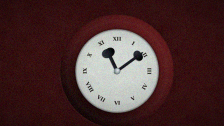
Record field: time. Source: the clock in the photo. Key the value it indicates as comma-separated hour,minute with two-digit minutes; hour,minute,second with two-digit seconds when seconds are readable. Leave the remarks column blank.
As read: 11,09
